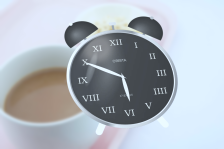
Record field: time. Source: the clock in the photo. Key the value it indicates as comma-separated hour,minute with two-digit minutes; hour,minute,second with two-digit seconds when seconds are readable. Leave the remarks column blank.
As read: 5,50
